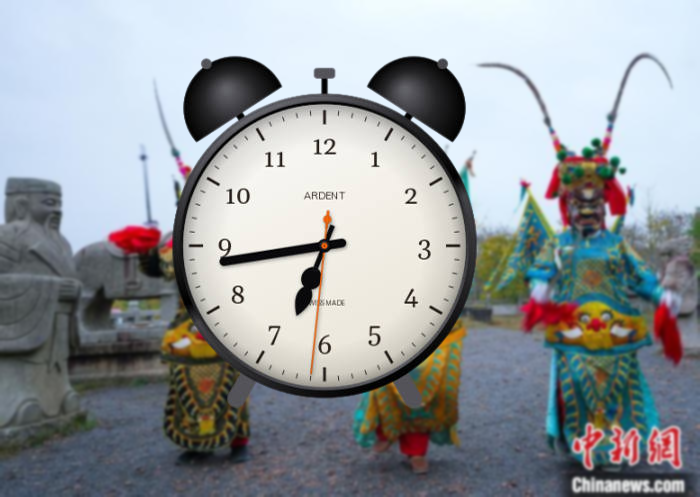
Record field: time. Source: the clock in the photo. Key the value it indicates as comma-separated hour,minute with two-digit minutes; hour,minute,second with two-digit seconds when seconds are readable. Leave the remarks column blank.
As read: 6,43,31
